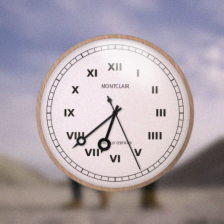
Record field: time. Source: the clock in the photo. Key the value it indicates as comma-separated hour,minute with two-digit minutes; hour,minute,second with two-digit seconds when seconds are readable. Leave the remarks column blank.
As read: 6,38,26
